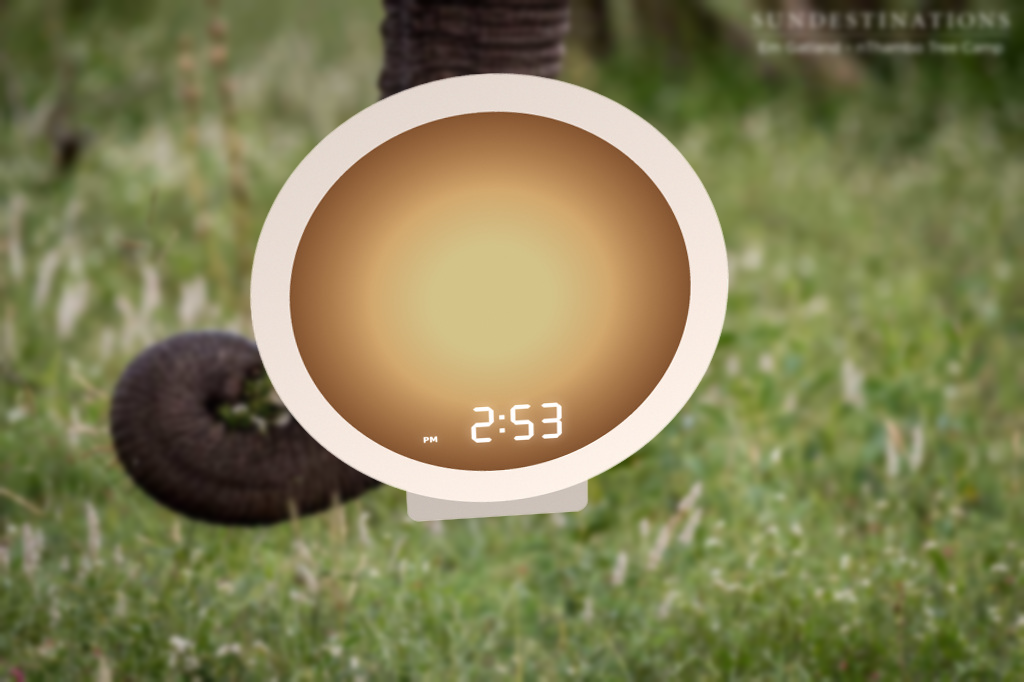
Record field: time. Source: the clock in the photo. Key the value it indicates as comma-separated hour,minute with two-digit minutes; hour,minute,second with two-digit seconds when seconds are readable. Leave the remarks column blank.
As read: 2,53
